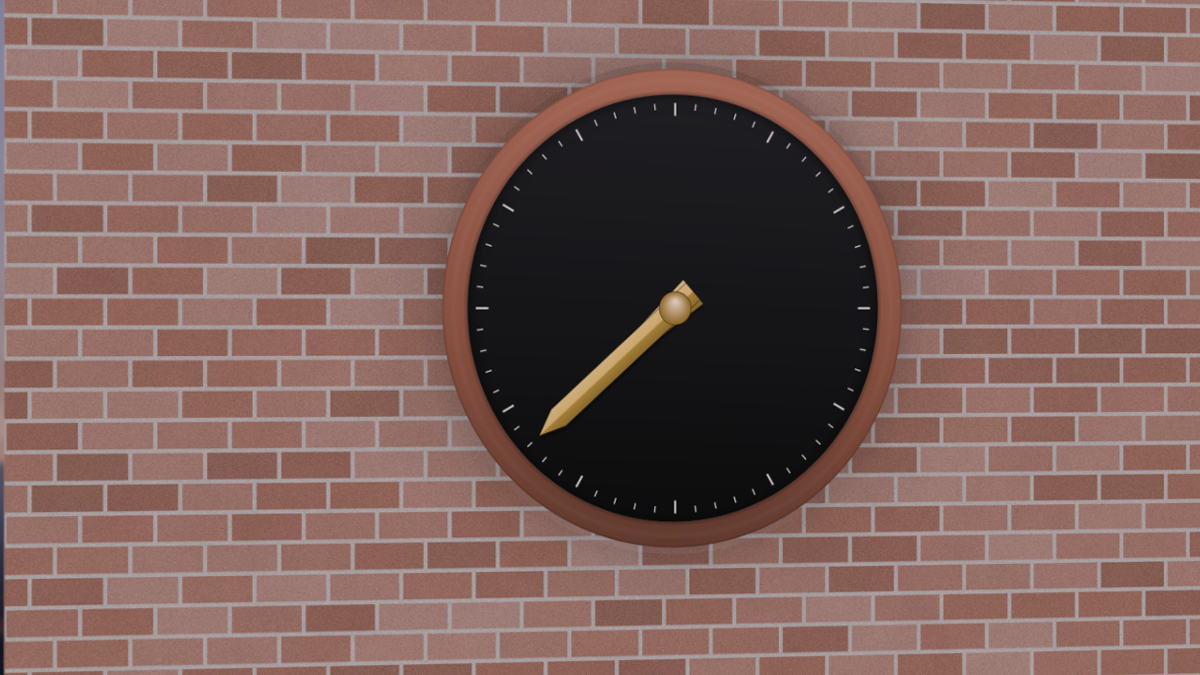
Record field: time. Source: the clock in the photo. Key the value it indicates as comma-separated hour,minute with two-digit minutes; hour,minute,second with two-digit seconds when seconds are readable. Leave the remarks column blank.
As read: 7,38
